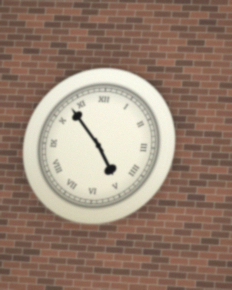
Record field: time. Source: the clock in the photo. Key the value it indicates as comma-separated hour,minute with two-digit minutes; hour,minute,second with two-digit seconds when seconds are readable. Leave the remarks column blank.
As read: 4,53
